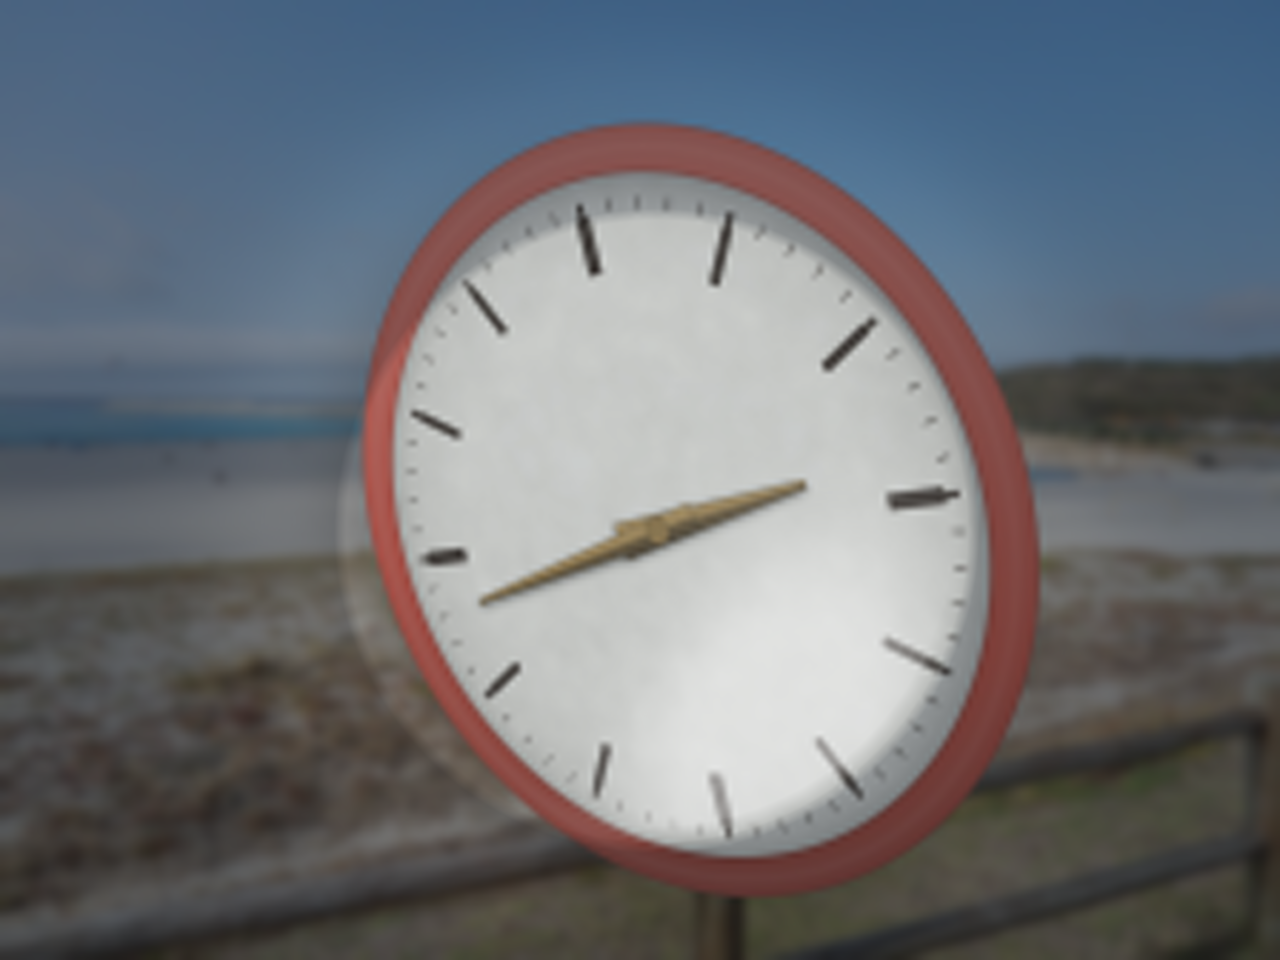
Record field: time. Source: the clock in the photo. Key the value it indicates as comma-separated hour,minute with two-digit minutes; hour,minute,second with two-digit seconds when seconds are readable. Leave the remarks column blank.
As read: 2,43
